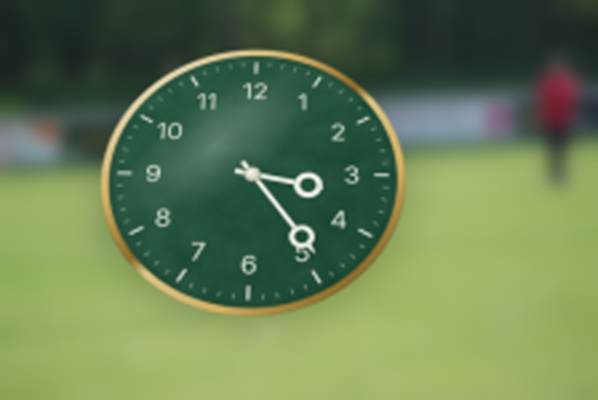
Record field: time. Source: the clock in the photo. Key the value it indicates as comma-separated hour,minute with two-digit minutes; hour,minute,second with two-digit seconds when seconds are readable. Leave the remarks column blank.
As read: 3,24
